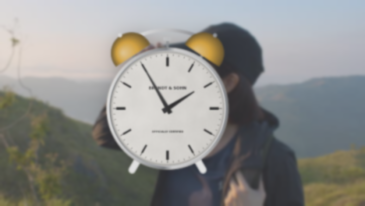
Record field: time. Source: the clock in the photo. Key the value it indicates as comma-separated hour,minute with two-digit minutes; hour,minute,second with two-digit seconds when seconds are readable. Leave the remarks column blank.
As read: 1,55
